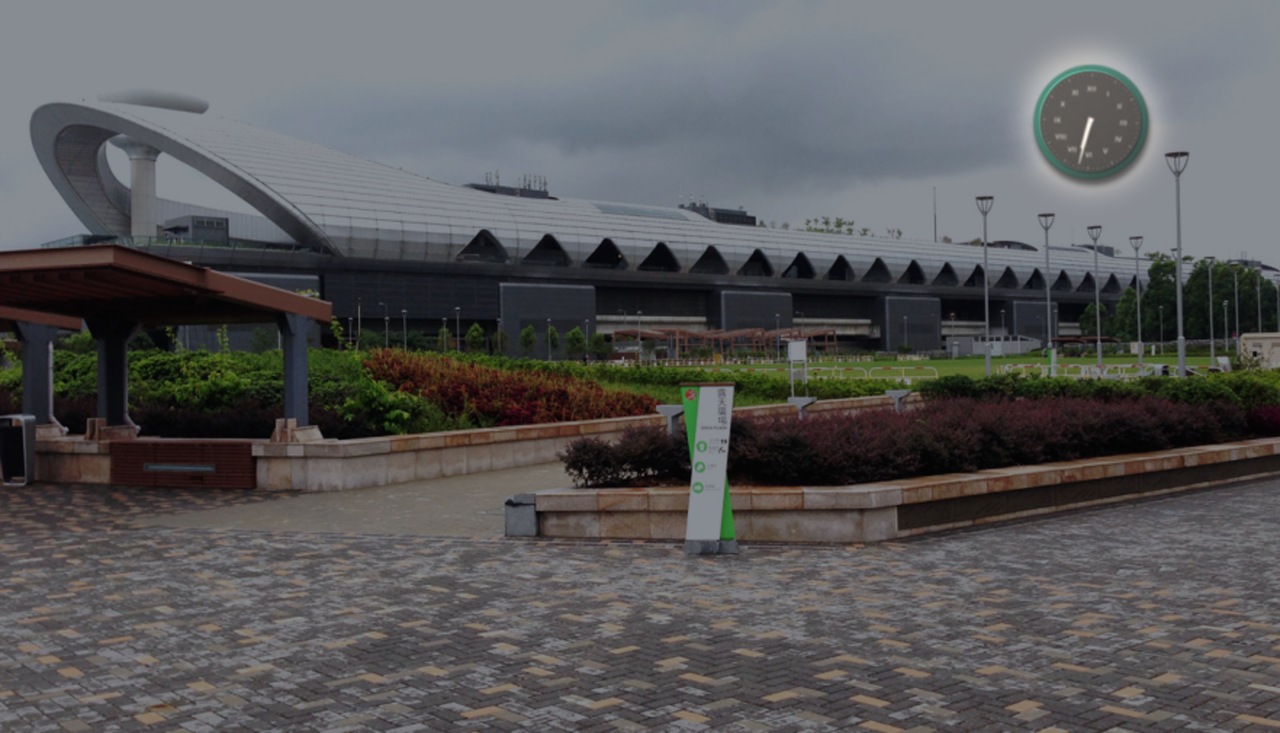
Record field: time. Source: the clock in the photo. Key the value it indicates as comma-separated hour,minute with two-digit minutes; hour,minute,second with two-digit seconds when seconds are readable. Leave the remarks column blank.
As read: 6,32
